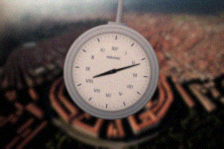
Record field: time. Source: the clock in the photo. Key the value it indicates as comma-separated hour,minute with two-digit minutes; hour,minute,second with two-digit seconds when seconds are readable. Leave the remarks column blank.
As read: 8,11
